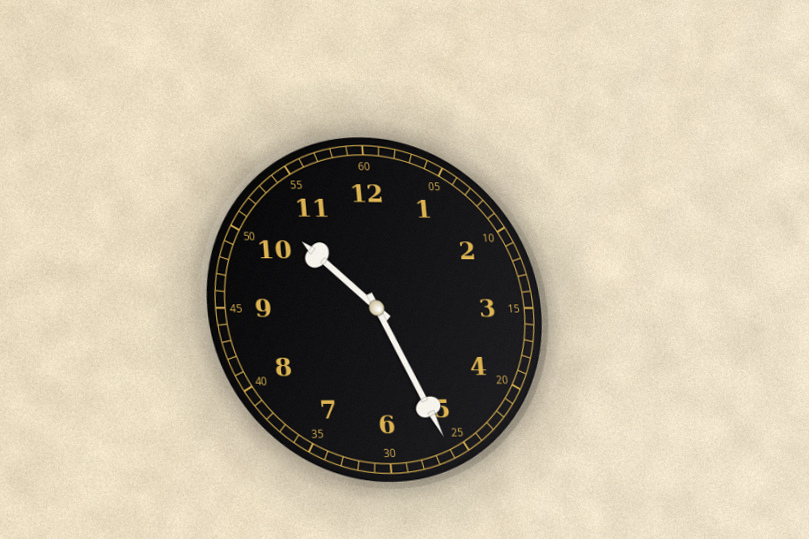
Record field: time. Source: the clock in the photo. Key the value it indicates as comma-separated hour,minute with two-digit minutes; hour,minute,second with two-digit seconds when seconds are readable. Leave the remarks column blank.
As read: 10,26
